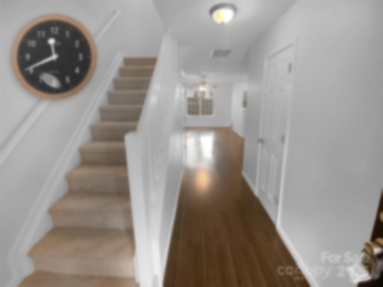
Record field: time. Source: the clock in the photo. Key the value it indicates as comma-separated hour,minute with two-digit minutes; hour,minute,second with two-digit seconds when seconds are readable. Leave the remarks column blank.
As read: 11,41
